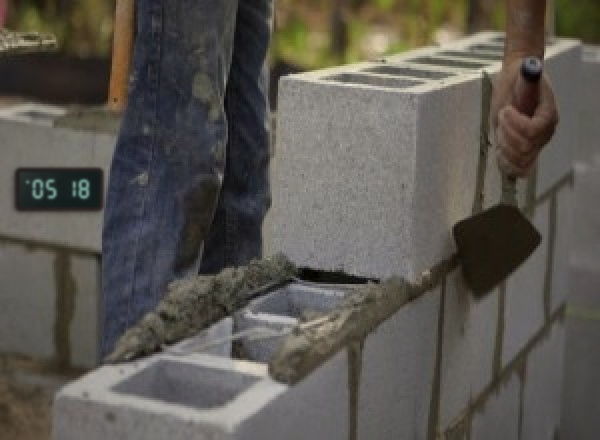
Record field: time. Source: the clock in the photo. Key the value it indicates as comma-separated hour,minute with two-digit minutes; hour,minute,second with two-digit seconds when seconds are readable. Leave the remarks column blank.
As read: 5,18
